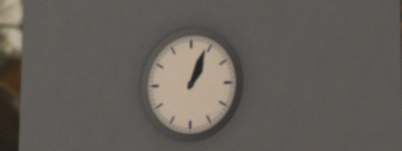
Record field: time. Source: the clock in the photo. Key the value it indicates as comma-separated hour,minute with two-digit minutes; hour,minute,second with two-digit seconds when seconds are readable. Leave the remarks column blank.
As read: 1,04
